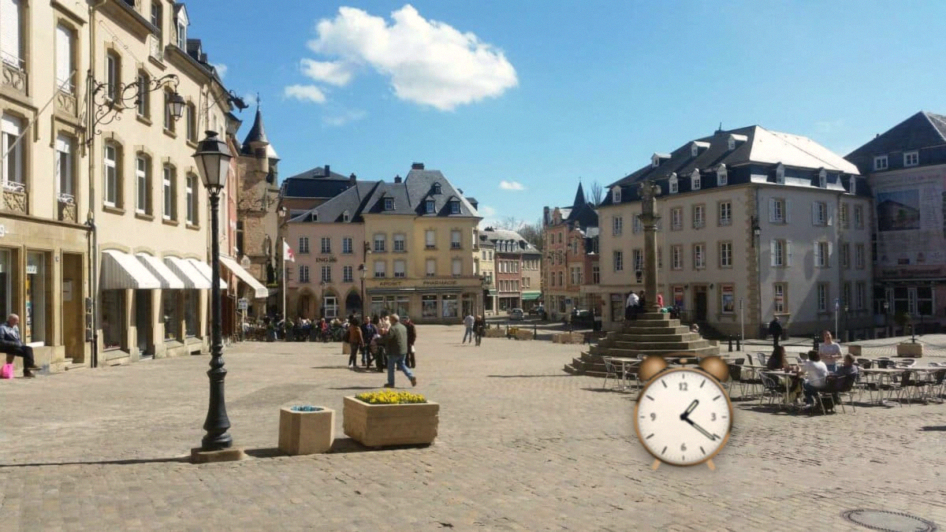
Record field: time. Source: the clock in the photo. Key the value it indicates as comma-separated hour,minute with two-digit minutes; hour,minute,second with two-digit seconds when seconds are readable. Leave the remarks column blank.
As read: 1,21
